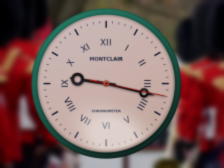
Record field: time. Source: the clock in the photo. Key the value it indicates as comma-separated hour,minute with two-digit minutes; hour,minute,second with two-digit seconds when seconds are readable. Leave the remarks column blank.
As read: 9,17,17
